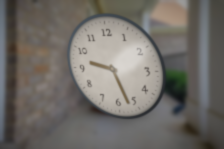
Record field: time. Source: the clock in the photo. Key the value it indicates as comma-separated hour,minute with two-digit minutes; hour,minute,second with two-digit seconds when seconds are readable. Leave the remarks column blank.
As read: 9,27
